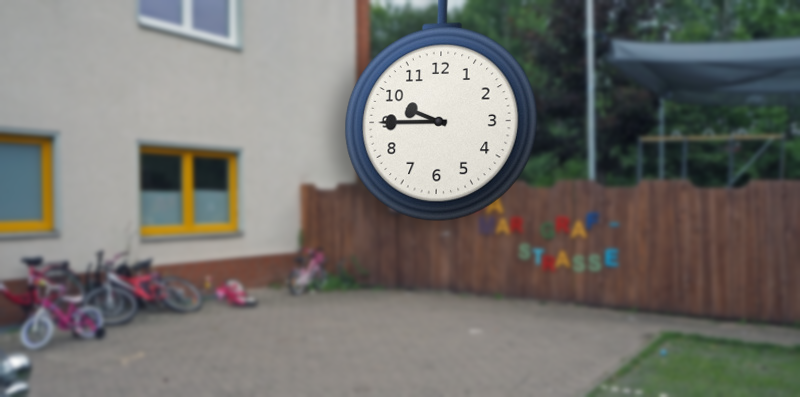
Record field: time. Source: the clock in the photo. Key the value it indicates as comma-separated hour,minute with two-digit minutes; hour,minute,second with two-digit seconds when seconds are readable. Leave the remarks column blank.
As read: 9,45
